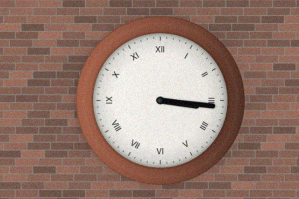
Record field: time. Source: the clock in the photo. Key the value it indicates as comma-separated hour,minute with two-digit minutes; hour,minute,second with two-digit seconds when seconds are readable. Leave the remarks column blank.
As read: 3,16
